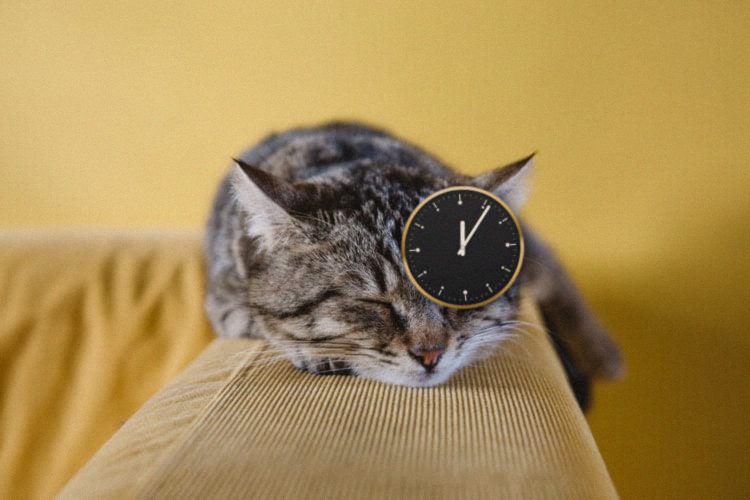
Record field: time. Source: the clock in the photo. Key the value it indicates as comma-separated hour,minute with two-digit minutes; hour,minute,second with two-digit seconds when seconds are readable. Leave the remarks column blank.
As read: 12,06
